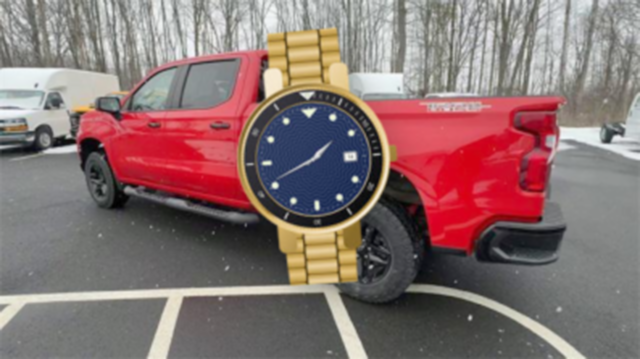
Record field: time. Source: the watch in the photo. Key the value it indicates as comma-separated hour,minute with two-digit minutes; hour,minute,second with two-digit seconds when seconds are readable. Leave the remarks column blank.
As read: 1,41
